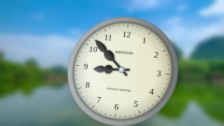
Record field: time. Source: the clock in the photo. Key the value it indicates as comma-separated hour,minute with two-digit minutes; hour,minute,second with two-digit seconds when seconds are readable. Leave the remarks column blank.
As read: 8,52
